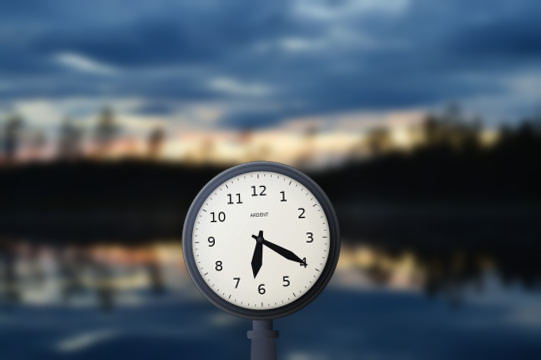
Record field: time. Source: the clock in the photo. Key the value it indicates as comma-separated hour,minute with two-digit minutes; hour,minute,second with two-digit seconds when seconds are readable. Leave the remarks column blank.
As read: 6,20
